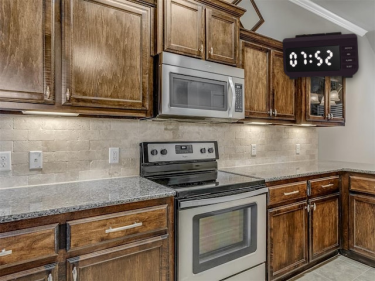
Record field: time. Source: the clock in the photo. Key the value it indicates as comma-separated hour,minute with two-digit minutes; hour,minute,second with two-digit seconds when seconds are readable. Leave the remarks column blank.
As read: 7,52
